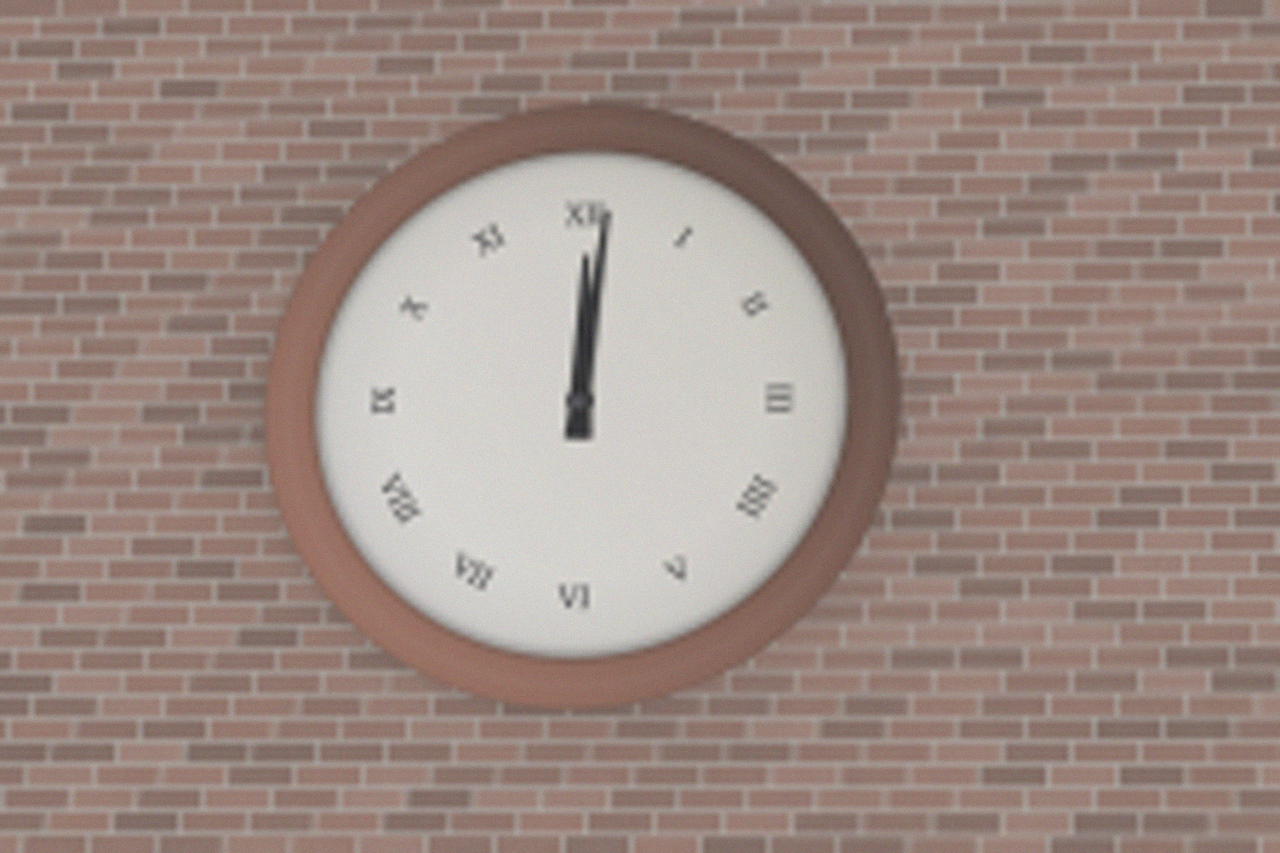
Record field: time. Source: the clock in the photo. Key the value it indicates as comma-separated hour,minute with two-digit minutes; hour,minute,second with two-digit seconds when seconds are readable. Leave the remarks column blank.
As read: 12,01
